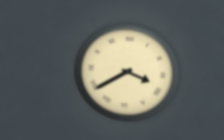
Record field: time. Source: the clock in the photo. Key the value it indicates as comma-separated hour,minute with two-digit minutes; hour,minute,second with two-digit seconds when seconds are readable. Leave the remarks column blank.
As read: 3,39
